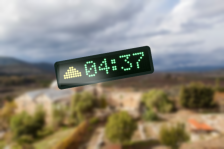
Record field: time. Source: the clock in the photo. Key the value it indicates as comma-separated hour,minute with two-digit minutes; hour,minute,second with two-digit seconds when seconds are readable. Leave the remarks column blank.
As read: 4,37
